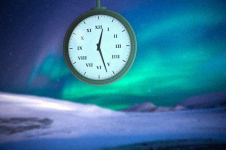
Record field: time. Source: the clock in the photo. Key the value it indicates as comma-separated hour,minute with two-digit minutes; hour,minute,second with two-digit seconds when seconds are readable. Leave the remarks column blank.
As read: 12,27
